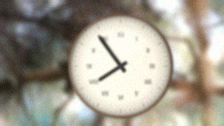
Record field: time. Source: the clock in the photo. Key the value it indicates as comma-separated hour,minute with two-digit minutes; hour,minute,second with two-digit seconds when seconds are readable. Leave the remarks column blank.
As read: 7,54
